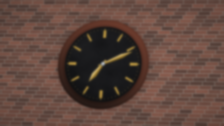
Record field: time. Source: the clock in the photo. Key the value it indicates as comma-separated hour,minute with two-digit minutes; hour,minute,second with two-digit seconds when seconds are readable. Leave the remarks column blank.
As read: 7,11
